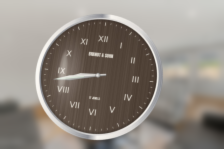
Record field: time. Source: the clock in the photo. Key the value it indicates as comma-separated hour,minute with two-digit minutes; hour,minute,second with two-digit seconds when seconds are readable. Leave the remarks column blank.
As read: 8,43
